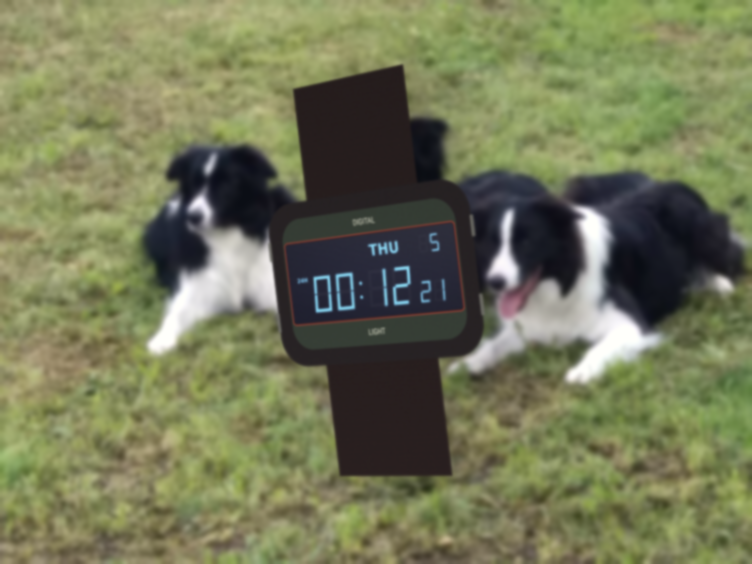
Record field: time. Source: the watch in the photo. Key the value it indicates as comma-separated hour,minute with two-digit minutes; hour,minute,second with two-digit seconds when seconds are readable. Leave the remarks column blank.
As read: 0,12,21
